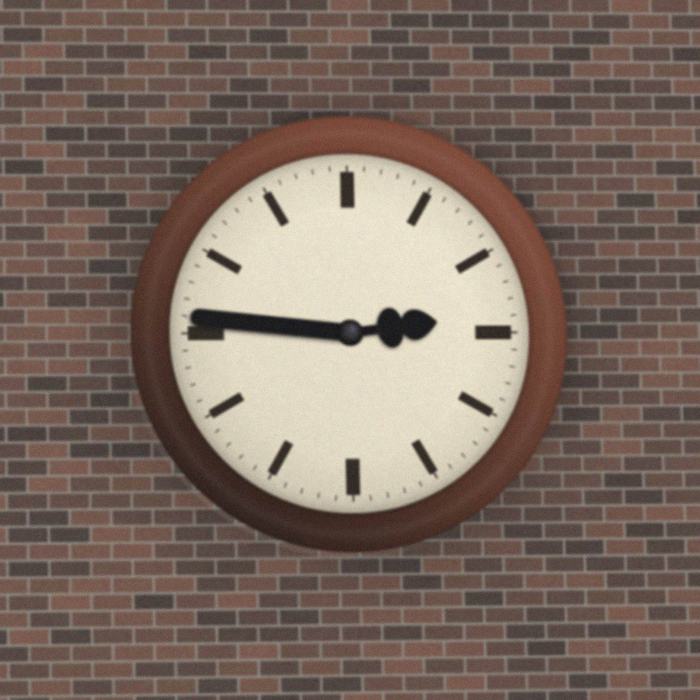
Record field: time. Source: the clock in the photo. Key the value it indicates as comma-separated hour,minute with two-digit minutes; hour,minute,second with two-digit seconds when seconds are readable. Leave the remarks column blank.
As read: 2,46
